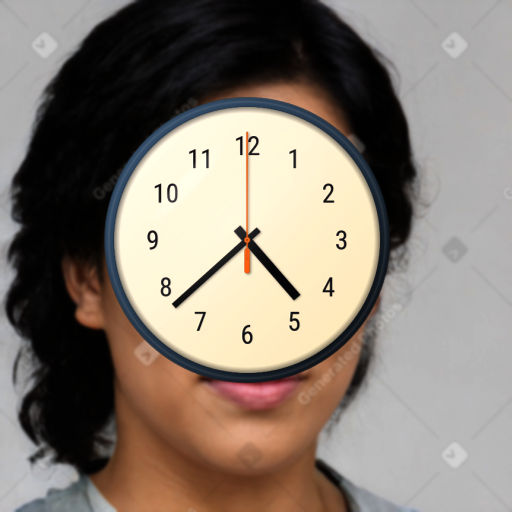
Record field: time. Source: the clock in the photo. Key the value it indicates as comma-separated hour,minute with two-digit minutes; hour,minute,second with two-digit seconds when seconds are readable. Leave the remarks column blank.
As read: 4,38,00
